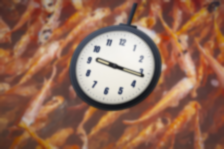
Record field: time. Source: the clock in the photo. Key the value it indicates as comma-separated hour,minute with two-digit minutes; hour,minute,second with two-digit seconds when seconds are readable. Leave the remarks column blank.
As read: 9,16
